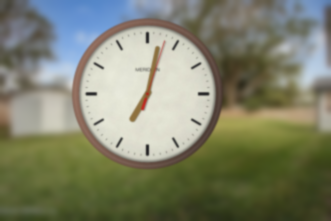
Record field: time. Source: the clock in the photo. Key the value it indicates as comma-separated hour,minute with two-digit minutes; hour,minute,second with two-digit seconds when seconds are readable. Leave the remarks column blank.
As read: 7,02,03
